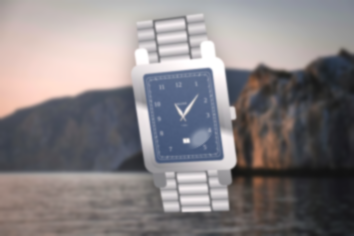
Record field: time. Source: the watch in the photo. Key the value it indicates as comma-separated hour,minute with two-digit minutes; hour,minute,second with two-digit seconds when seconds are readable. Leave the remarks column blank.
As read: 11,07
